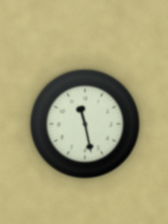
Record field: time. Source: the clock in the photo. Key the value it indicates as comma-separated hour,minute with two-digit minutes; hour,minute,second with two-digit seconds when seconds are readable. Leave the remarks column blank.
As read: 11,28
